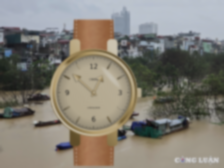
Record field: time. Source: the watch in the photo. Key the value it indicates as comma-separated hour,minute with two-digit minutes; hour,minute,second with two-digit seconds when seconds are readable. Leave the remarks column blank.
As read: 12,52
